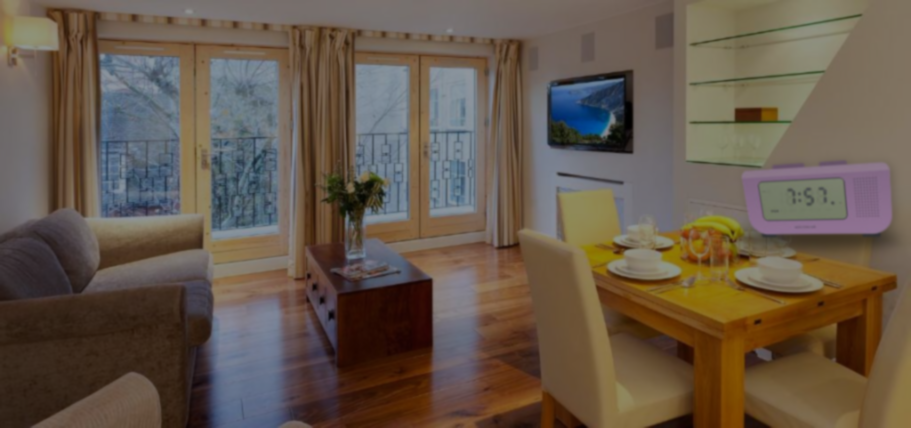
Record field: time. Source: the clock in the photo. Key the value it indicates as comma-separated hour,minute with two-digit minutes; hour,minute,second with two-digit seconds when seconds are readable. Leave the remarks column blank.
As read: 7,57
